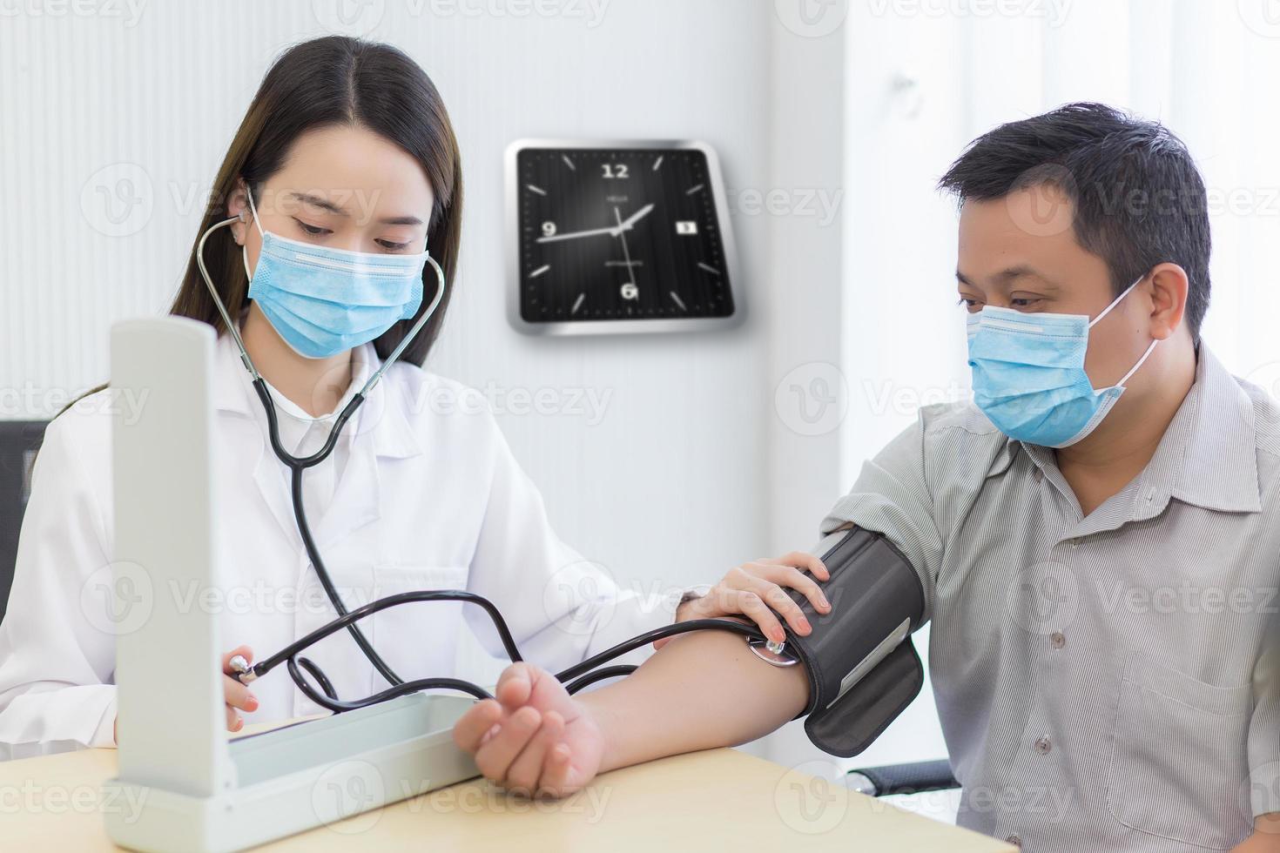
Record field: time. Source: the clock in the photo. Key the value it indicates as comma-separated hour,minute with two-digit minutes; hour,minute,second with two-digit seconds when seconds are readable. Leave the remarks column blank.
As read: 1,43,29
